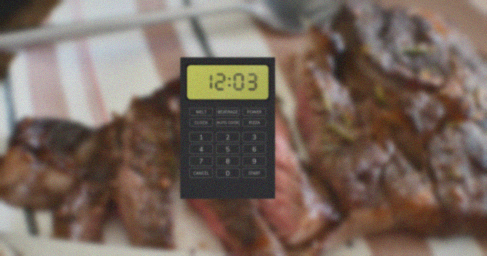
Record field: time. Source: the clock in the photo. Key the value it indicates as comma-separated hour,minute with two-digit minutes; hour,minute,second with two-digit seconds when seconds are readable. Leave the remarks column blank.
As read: 12,03
